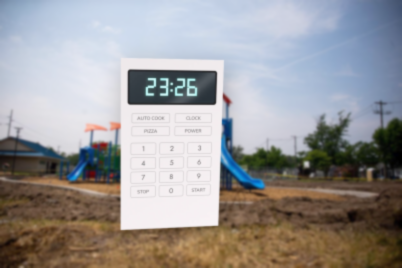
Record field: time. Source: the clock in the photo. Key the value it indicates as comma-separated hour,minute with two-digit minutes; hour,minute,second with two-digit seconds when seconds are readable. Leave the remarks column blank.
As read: 23,26
